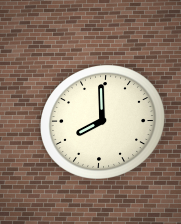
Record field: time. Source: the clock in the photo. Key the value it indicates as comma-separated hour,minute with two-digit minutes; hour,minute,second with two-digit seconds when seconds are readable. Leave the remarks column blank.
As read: 7,59
